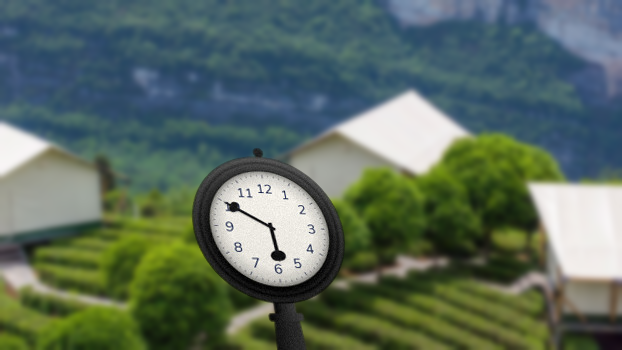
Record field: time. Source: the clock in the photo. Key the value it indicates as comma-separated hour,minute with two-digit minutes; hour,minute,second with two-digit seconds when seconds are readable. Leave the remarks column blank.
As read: 5,50
